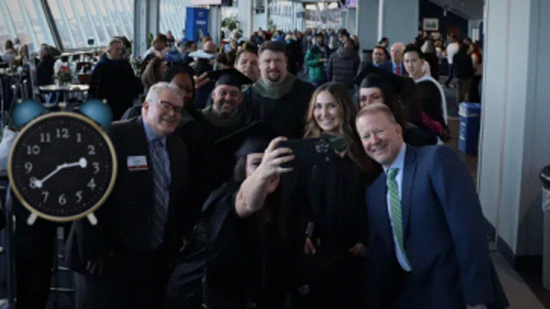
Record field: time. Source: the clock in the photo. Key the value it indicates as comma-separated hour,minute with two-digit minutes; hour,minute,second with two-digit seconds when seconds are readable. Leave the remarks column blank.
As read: 2,39
